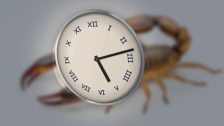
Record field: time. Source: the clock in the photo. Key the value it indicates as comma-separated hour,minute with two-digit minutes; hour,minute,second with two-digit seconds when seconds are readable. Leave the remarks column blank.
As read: 5,13
